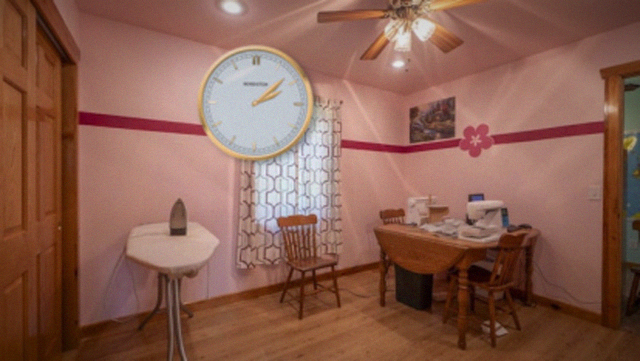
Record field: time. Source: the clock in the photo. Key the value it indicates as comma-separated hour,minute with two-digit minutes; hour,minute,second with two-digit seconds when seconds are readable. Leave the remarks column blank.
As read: 2,08
